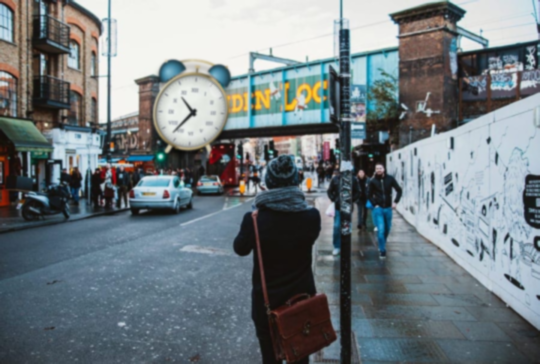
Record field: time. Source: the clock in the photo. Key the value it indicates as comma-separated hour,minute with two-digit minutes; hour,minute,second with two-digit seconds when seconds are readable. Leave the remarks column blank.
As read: 10,37
